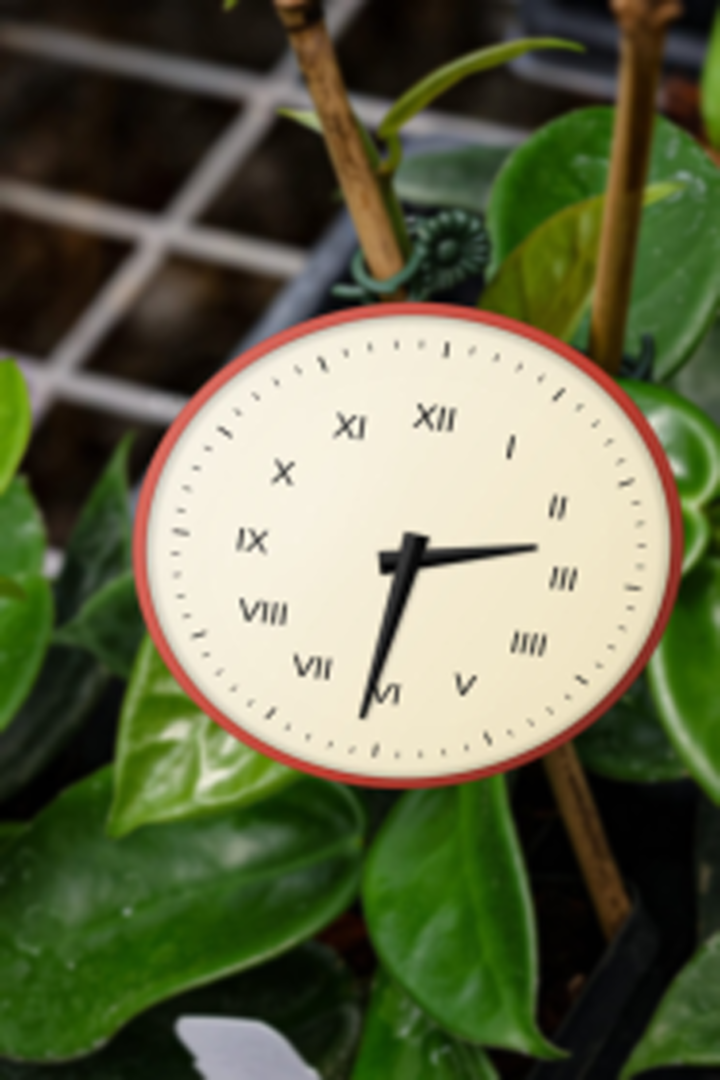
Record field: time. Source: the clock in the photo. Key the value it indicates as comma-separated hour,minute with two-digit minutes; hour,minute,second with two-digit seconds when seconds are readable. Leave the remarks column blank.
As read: 2,31
